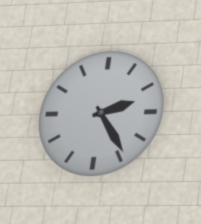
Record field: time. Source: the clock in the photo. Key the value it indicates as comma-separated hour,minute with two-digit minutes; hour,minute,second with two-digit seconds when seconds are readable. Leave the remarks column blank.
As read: 2,24
